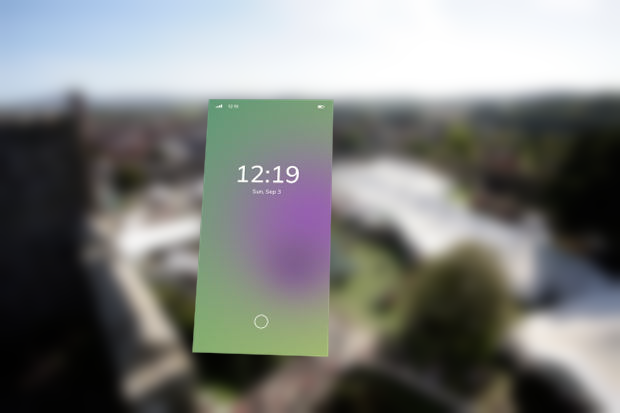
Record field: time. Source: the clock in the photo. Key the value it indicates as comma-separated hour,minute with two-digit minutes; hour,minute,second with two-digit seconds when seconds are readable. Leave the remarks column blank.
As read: 12,19
